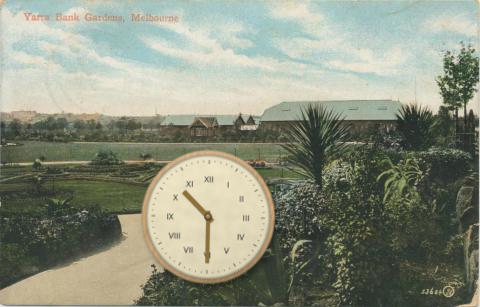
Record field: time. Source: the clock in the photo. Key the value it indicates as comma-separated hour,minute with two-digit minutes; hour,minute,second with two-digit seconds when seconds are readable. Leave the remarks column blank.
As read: 10,30
